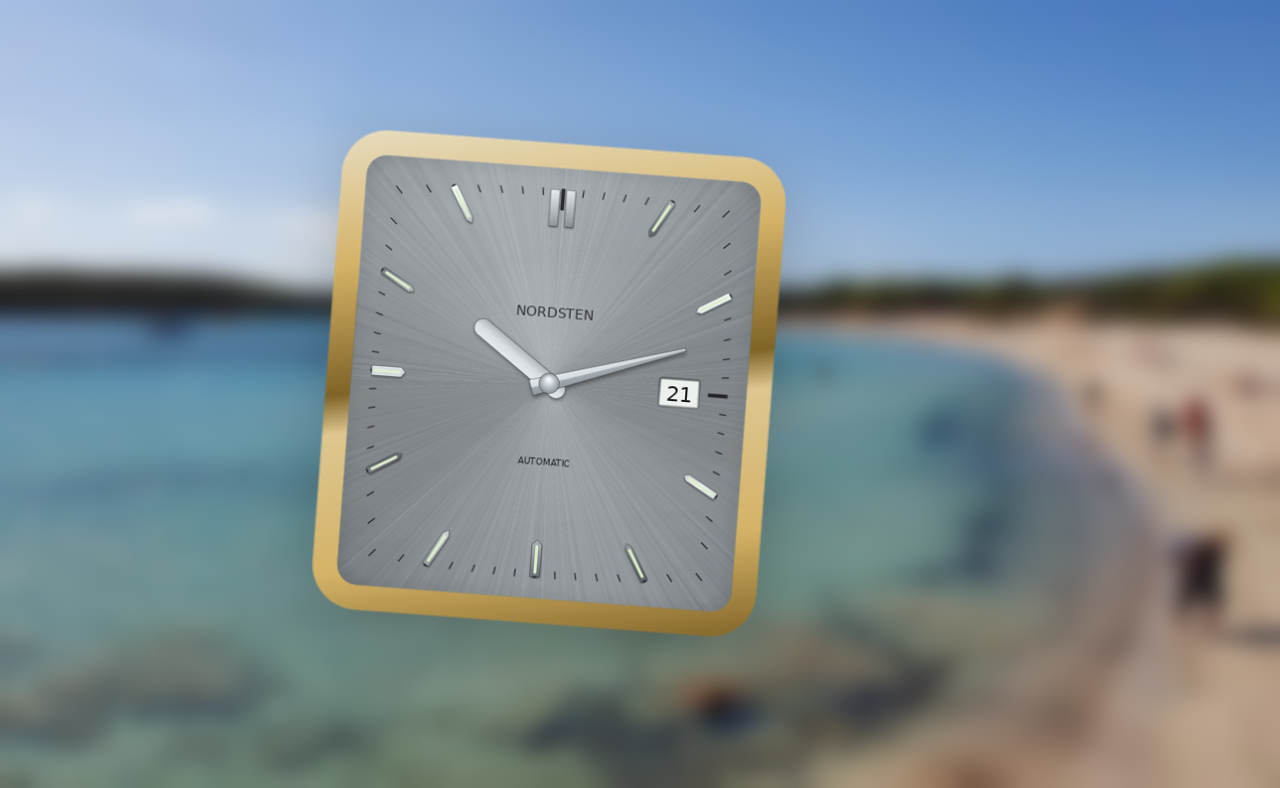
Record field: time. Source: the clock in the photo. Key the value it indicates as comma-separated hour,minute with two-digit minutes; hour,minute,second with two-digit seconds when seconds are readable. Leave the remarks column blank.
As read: 10,12
